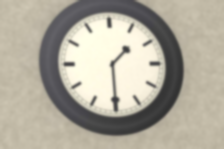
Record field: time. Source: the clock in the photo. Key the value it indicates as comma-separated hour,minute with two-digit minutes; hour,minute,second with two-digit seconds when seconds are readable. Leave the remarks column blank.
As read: 1,30
